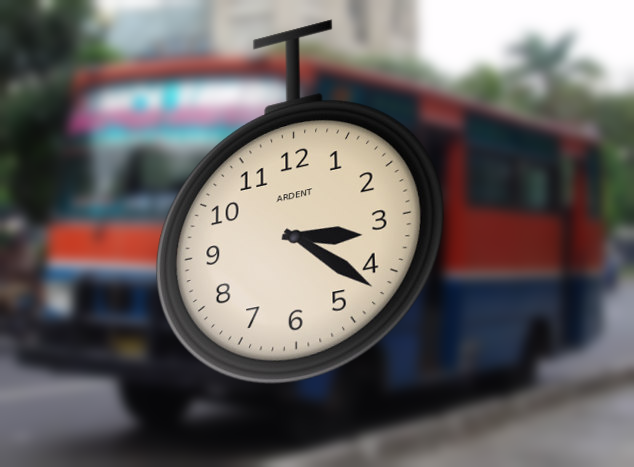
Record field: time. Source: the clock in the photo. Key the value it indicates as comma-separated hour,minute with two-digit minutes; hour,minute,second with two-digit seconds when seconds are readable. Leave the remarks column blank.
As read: 3,22
